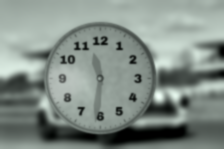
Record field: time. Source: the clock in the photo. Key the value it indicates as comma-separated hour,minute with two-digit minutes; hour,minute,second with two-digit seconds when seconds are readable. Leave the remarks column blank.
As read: 11,31
